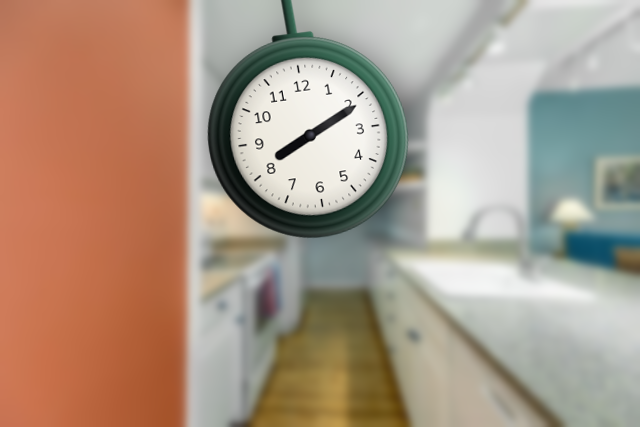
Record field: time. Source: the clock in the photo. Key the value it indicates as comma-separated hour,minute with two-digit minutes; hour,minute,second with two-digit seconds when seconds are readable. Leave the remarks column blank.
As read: 8,11
